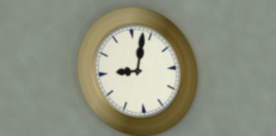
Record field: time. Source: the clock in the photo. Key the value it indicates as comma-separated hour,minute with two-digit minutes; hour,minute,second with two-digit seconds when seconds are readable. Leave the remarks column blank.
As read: 9,03
